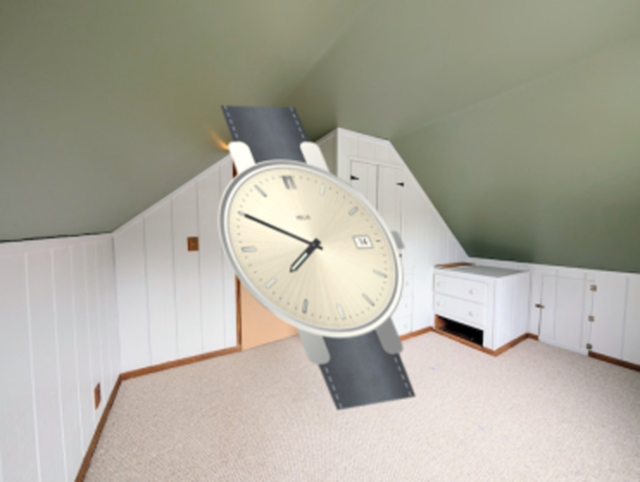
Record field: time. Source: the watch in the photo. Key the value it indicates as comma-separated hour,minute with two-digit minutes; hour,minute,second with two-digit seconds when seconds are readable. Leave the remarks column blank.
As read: 7,50
